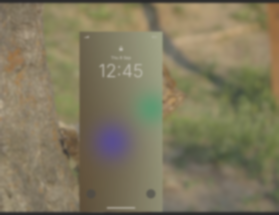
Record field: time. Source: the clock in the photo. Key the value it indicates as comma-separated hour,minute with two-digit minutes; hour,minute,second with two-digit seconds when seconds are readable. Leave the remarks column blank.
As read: 12,45
